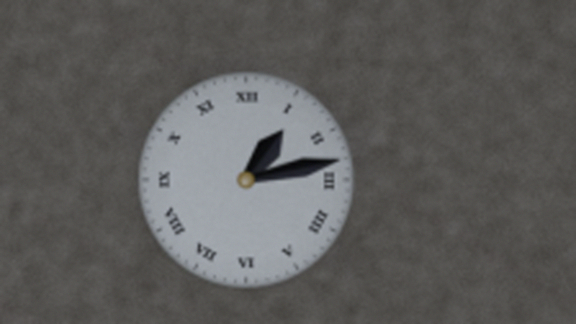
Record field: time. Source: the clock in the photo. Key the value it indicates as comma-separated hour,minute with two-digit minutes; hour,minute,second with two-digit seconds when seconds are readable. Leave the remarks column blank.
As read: 1,13
